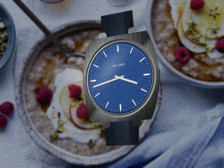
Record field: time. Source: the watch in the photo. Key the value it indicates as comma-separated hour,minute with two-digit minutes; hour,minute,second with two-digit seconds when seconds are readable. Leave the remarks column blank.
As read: 3,43
